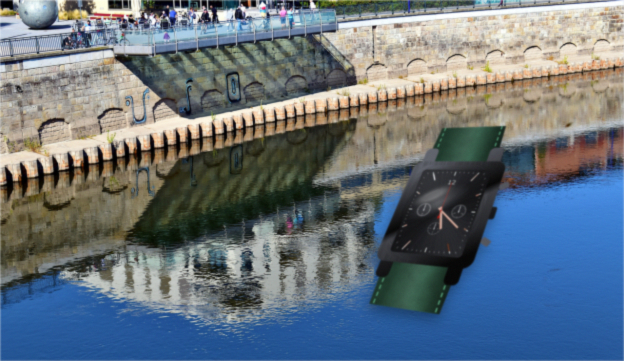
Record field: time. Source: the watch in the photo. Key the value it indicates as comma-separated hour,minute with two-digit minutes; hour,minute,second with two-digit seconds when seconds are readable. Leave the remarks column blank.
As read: 5,21
